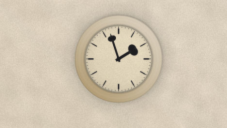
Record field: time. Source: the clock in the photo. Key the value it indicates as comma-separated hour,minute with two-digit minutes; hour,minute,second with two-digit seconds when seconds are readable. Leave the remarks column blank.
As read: 1,57
